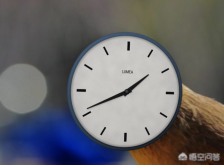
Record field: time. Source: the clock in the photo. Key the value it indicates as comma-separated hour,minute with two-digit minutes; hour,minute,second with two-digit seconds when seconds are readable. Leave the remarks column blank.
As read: 1,41
